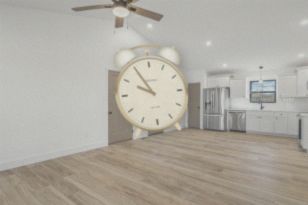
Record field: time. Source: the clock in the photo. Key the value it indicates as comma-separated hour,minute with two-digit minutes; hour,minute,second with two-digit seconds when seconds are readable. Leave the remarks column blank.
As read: 9,55
